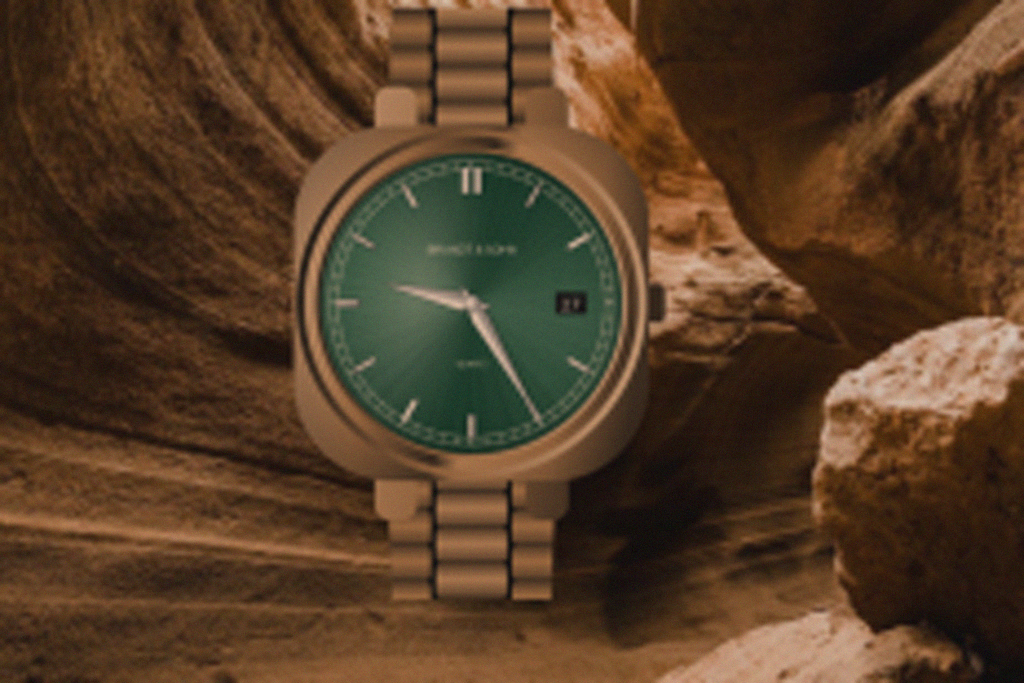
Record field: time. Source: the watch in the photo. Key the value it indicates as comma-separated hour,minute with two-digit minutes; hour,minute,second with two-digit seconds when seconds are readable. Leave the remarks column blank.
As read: 9,25
